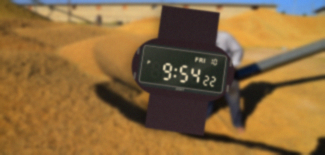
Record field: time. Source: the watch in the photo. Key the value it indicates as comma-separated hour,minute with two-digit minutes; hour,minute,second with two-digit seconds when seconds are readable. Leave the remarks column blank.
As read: 9,54,22
